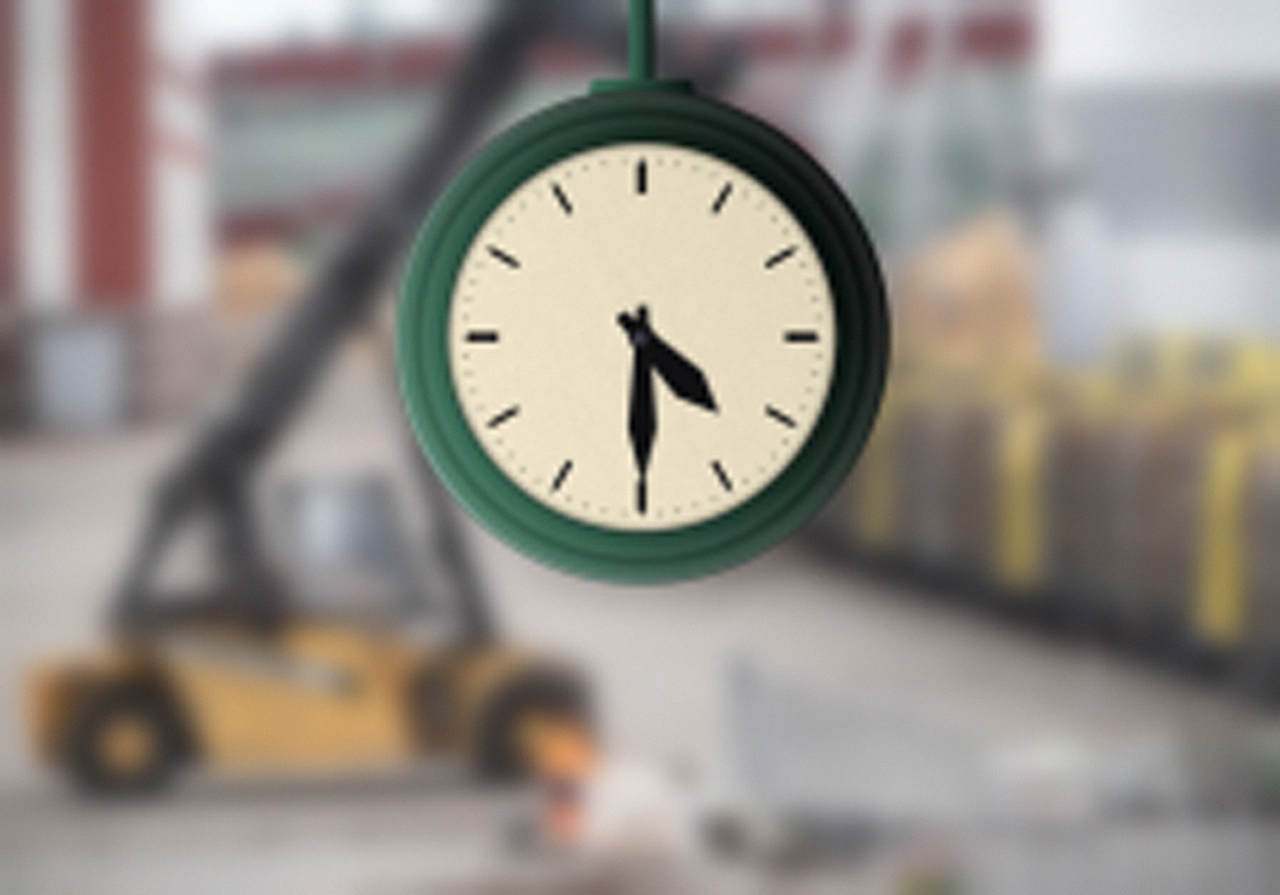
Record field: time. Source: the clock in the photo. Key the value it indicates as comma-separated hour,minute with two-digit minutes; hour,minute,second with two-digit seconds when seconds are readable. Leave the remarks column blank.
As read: 4,30
